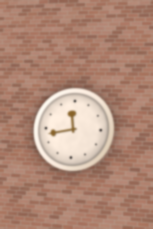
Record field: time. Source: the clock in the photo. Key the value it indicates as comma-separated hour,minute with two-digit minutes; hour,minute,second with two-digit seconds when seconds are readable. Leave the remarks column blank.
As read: 11,43
